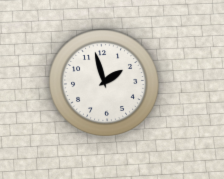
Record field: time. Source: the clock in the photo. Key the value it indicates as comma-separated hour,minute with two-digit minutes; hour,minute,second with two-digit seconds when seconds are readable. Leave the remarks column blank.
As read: 1,58
